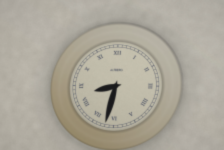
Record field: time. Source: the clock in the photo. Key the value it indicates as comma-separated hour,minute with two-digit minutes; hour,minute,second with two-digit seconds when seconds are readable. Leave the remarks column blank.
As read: 8,32
